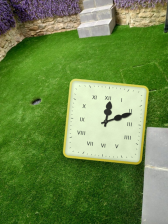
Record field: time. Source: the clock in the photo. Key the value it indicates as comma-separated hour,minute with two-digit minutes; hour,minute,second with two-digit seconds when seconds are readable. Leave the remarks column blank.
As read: 12,11
